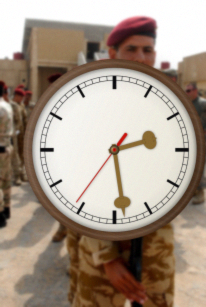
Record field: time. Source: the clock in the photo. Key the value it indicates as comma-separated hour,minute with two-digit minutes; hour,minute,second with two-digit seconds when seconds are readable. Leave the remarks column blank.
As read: 2,28,36
